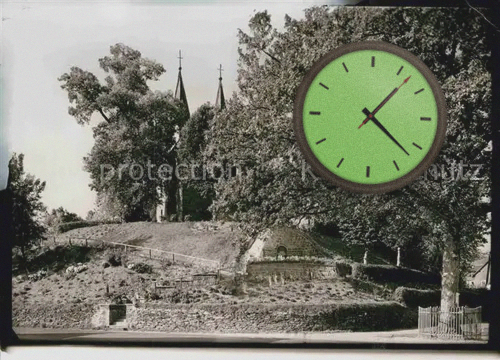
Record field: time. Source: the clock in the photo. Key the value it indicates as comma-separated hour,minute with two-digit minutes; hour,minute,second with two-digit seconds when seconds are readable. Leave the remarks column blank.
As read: 1,22,07
